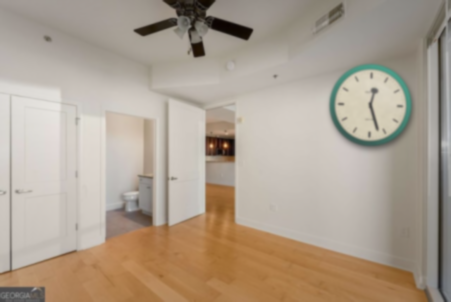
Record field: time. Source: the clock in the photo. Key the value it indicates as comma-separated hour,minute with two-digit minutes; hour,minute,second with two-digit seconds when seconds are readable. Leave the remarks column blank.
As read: 12,27
